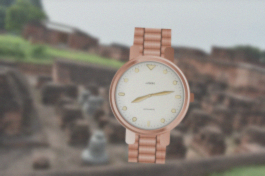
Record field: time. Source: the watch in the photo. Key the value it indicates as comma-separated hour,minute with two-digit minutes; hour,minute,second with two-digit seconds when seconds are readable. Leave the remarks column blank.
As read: 8,13
